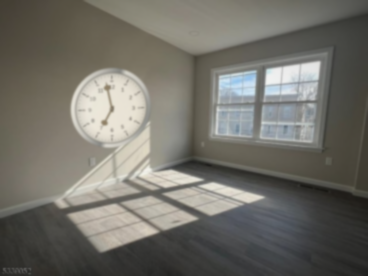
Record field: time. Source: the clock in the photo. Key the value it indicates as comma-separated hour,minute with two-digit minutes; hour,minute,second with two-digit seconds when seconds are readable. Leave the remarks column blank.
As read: 6,58
